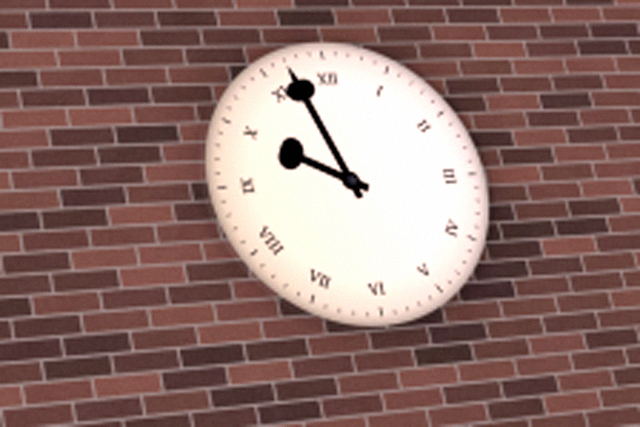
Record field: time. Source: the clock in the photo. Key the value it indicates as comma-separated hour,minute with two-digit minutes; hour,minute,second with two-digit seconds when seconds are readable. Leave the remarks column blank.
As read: 9,57
